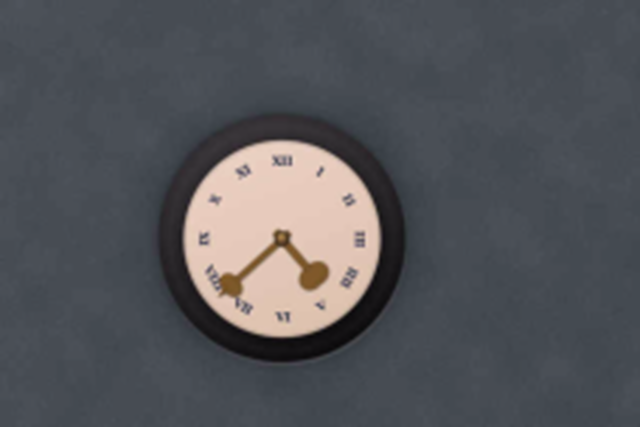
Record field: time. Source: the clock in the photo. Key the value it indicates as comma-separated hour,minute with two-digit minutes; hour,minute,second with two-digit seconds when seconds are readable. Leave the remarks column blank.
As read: 4,38
